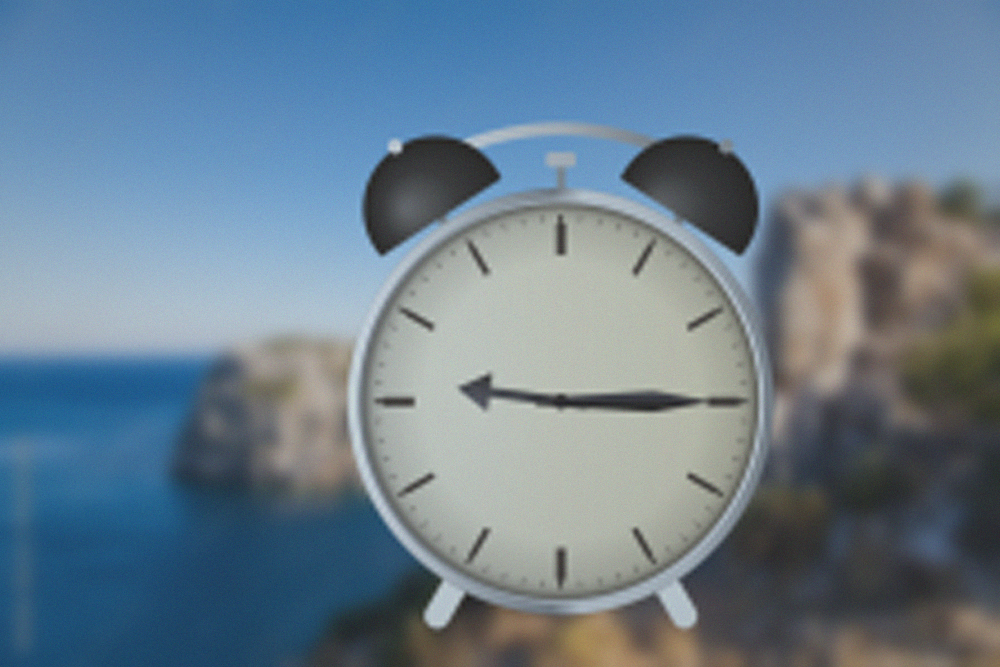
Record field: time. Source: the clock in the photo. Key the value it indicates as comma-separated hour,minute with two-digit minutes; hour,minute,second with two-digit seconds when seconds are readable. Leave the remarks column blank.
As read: 9,15
